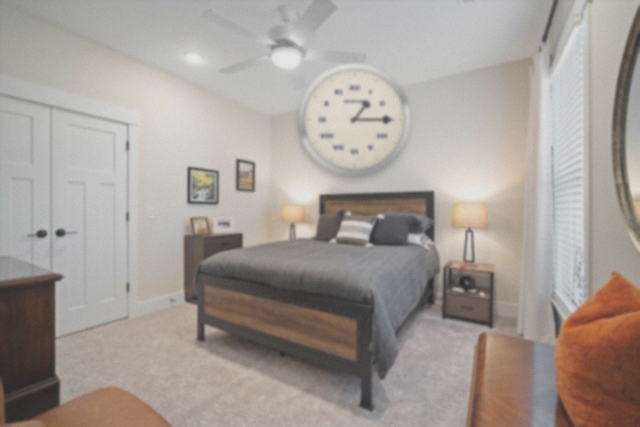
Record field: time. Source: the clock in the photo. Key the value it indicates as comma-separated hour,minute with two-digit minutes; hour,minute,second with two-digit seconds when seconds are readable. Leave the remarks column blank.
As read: 1,15
